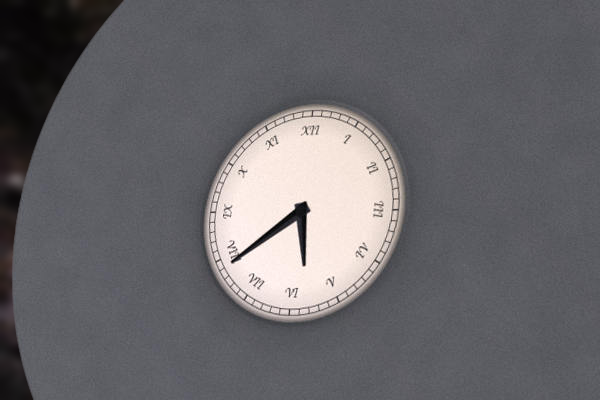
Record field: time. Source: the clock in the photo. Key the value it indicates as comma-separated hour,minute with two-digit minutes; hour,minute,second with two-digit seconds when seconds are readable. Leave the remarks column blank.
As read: 5,39
